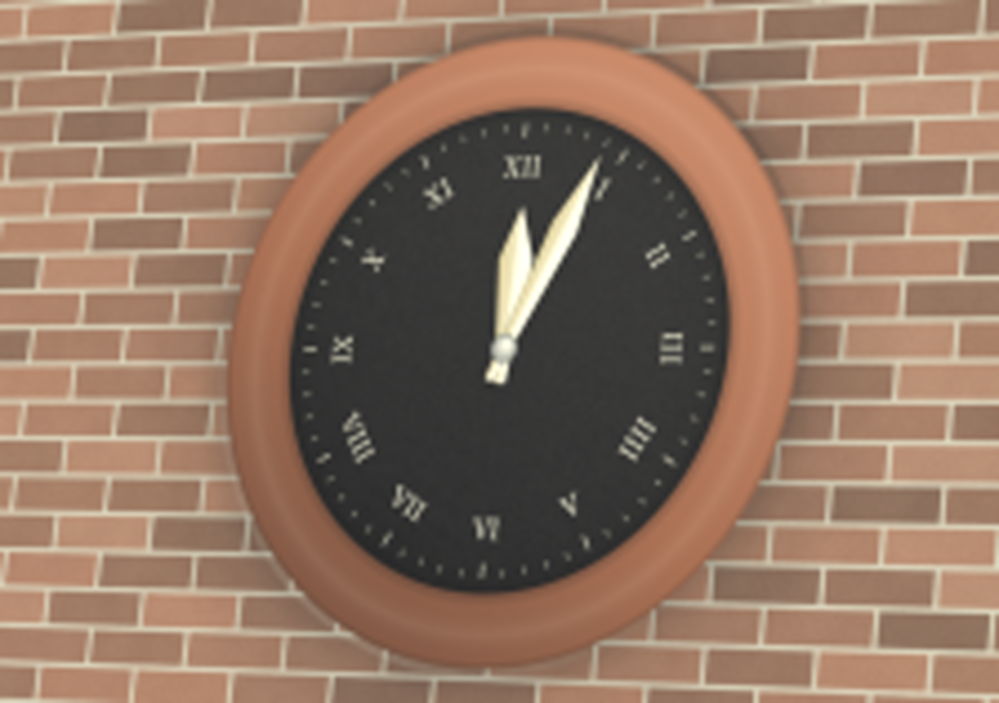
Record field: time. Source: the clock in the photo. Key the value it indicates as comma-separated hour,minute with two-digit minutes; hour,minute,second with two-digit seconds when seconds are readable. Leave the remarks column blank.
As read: 12,04
